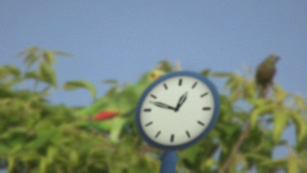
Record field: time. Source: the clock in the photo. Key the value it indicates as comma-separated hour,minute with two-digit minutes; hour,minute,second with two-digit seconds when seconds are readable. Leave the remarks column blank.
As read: 12,48
